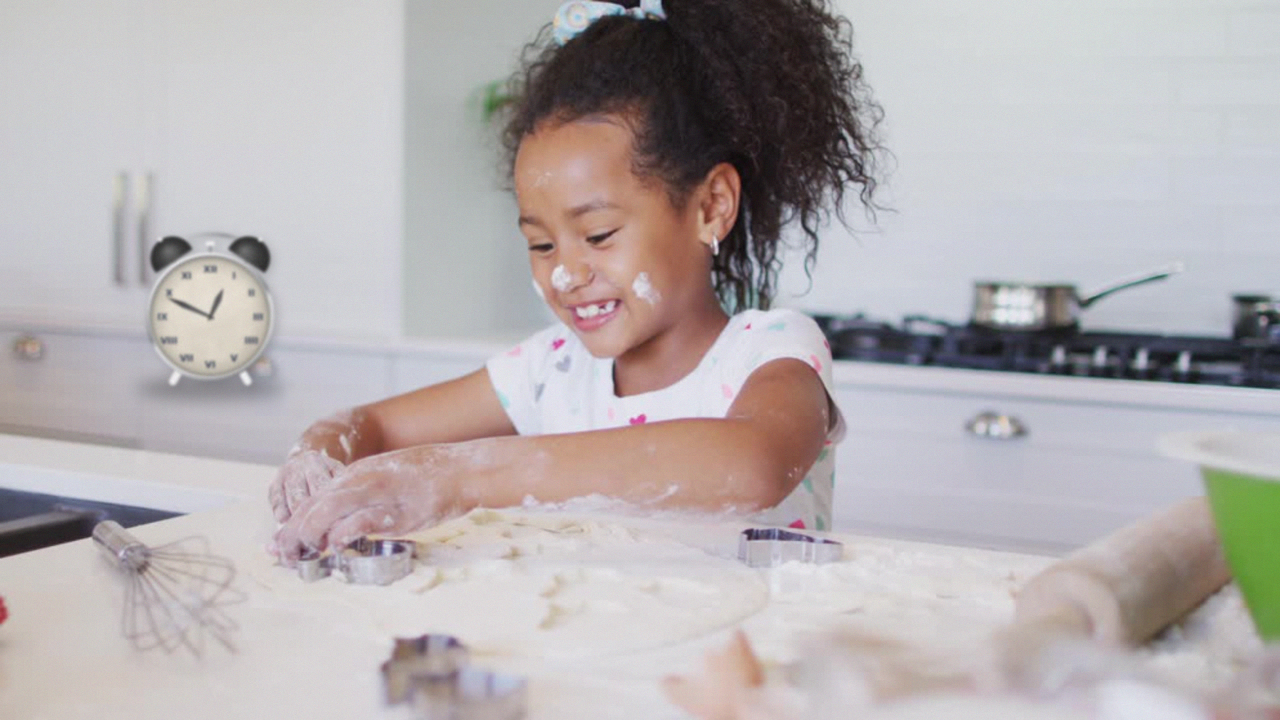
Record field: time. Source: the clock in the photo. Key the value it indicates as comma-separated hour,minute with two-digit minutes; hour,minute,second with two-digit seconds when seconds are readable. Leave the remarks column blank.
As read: 12,49
